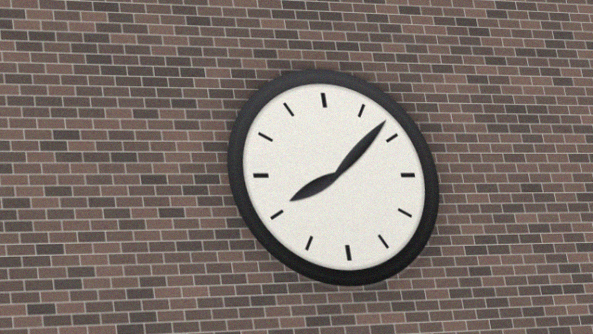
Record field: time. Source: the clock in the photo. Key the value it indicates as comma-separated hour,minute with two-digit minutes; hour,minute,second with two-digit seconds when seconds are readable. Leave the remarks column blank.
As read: 8,08
